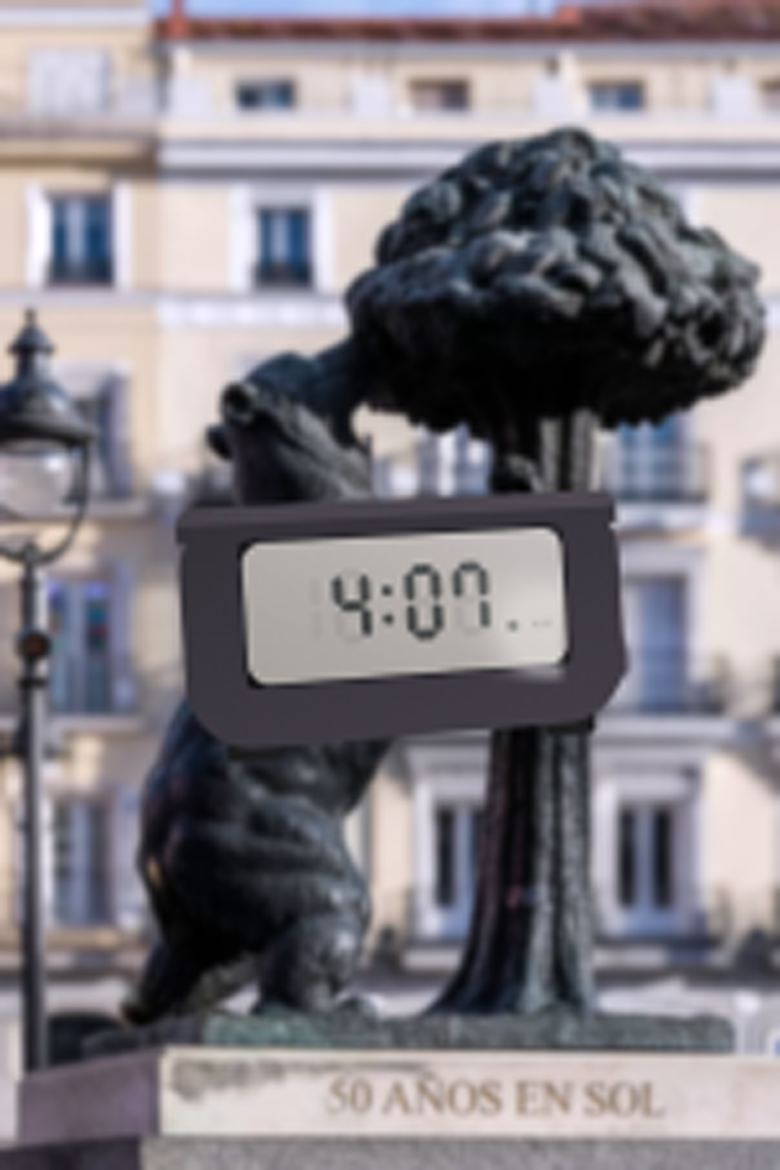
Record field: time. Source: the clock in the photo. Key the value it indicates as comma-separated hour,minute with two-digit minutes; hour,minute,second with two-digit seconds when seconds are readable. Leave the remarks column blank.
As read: 4,07
